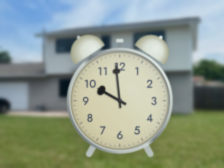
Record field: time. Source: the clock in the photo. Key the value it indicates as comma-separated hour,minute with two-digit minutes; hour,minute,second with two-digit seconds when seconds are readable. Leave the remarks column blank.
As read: 9,59
